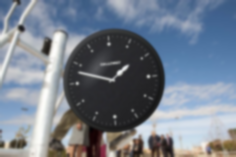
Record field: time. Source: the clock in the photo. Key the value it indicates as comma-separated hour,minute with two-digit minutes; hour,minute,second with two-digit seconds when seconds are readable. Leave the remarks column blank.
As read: 1,48
